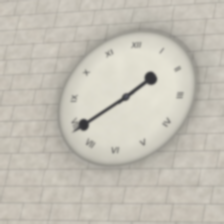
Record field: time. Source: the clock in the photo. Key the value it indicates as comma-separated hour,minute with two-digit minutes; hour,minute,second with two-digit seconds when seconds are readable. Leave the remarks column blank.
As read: 1,39
